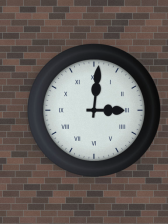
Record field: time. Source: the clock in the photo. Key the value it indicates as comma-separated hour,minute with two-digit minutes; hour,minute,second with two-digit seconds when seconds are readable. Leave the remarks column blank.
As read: 3,01
